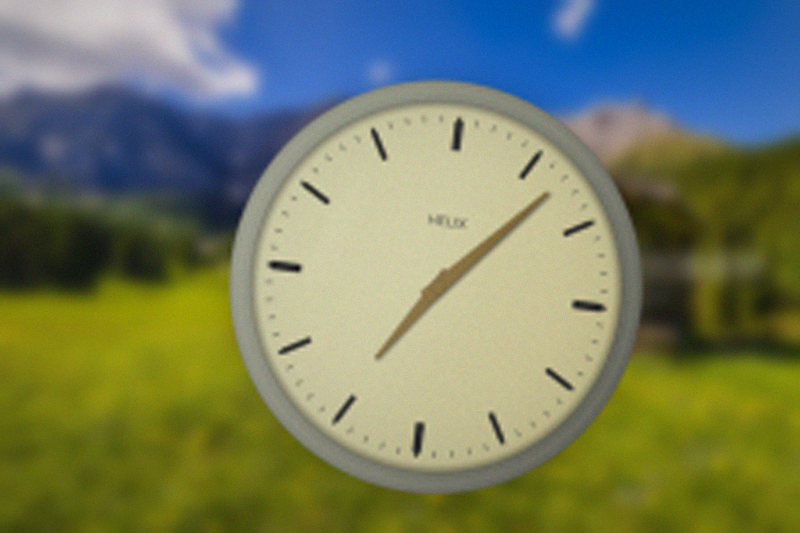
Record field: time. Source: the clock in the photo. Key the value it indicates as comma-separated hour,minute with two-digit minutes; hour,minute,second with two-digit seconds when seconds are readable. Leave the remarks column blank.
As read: 7,07
